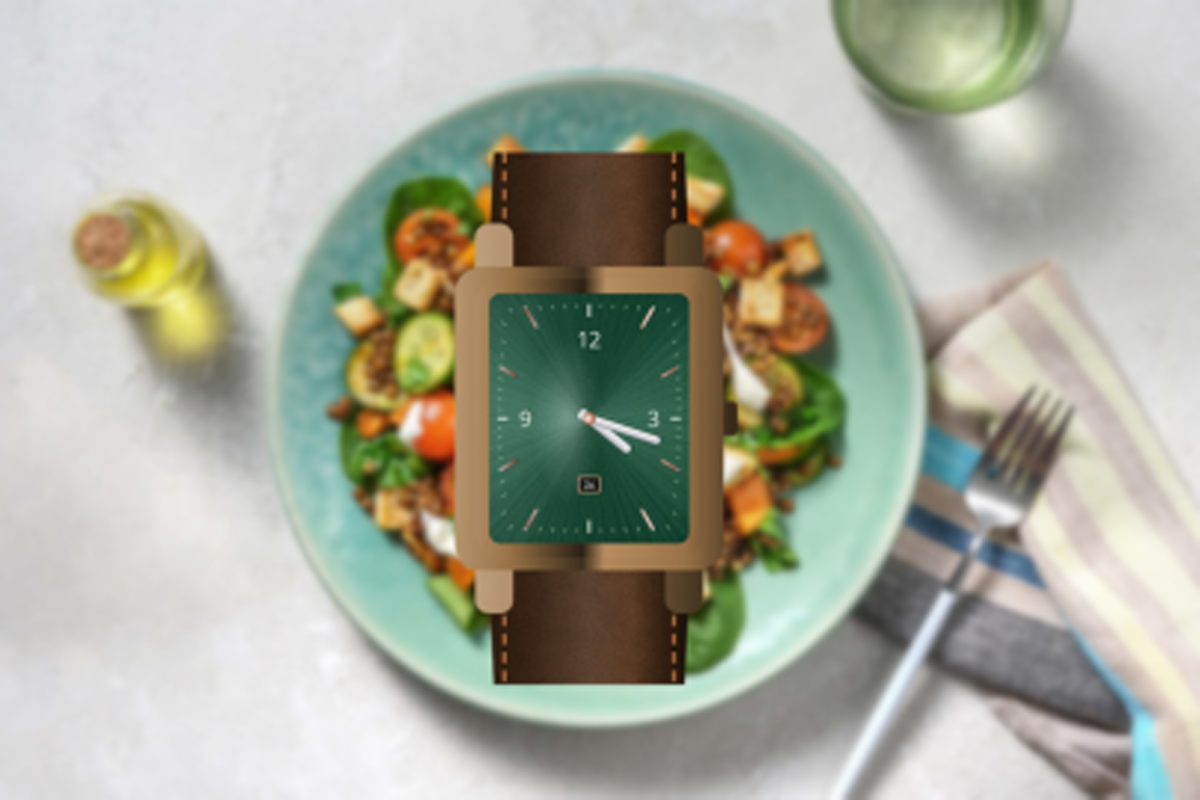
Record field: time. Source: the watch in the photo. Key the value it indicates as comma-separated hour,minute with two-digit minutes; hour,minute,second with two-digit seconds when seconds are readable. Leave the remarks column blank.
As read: 4,18
